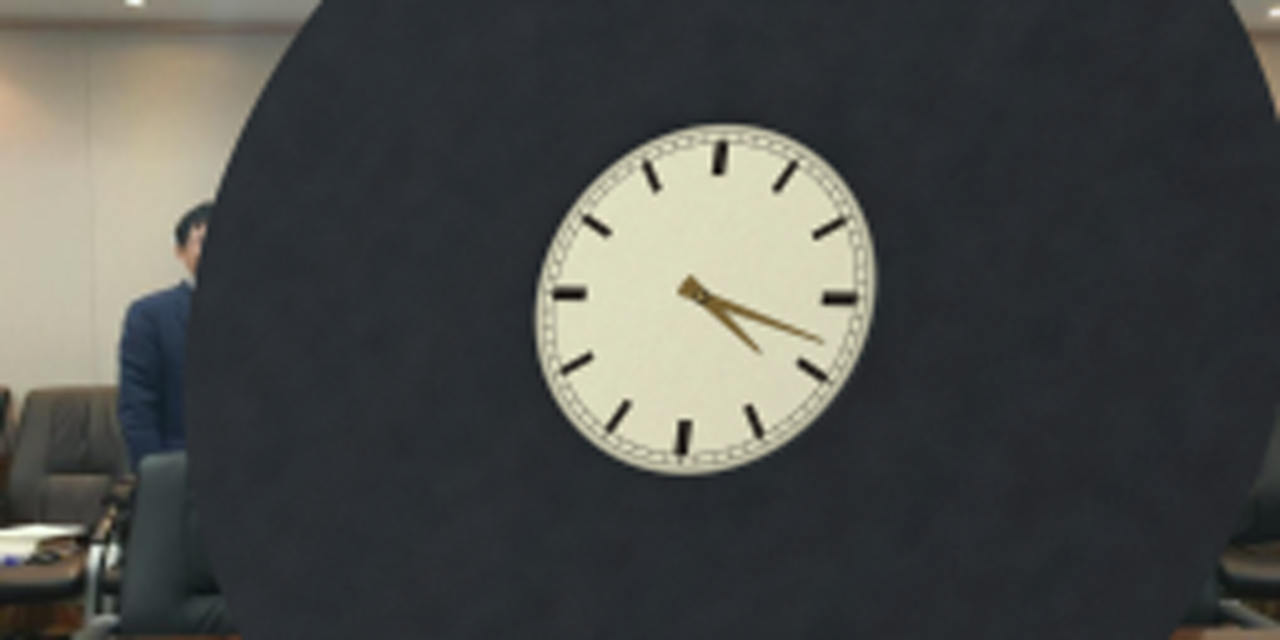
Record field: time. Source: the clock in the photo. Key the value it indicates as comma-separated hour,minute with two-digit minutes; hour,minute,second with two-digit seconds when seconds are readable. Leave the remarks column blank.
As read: 4,18
